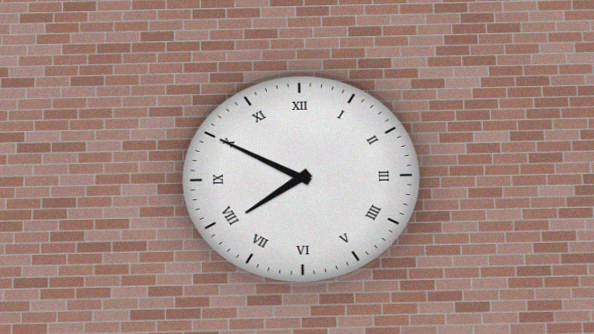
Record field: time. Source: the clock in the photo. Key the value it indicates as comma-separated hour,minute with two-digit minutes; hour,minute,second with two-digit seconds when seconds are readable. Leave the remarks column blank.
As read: 7,50
